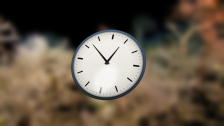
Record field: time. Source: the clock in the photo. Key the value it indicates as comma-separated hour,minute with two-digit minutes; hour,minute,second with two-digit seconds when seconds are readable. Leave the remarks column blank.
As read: 12,52
